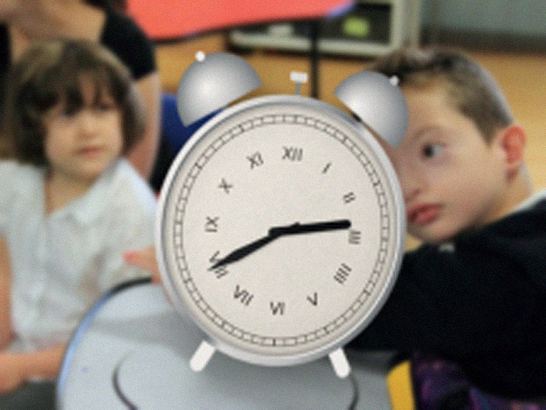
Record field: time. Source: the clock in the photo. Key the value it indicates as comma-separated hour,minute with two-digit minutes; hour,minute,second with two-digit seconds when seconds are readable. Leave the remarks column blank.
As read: 2,40
